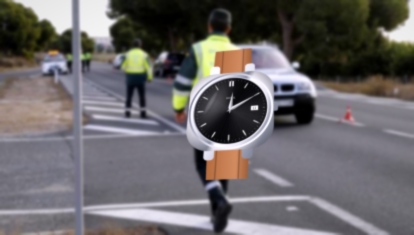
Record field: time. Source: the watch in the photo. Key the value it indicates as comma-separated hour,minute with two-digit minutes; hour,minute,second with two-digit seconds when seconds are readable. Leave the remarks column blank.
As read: 12,10
